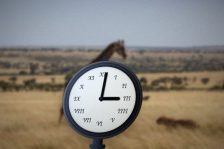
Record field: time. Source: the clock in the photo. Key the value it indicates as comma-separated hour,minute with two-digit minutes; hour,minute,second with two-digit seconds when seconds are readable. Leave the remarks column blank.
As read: 3,01
